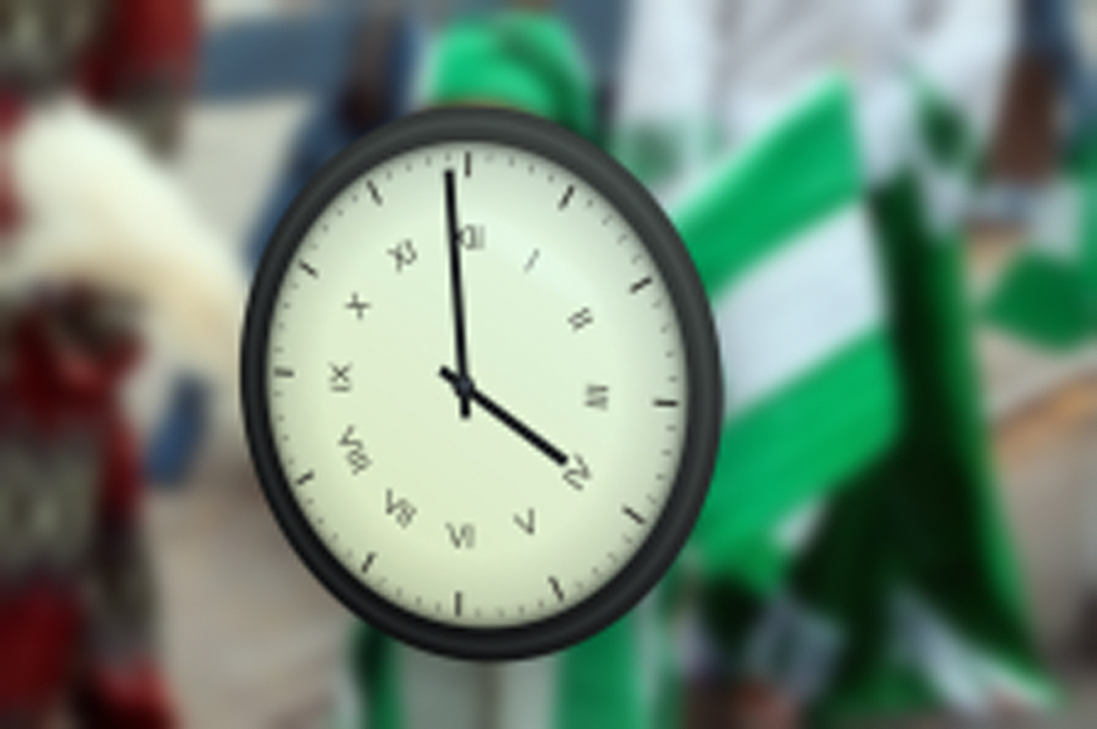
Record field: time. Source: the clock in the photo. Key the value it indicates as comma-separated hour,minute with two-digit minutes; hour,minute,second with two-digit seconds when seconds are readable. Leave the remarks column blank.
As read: 3,59
